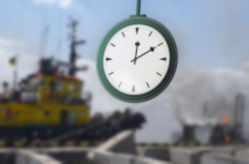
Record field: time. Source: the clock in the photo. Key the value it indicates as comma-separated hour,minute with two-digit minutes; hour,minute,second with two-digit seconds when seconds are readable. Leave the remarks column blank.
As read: 12,10
